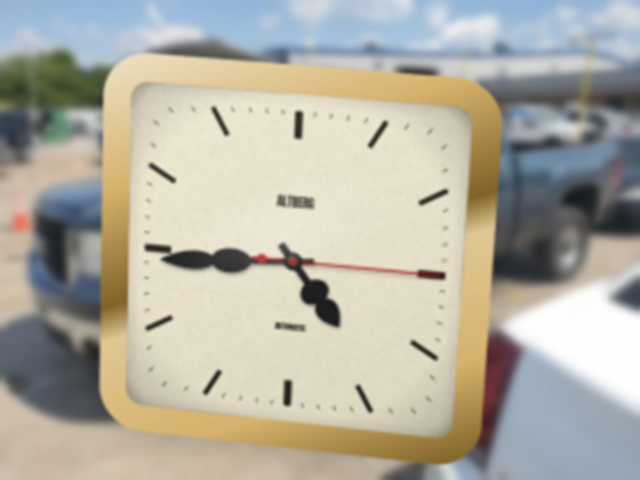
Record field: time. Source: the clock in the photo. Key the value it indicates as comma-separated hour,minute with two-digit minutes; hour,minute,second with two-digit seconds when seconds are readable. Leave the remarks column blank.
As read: 4,44,15
